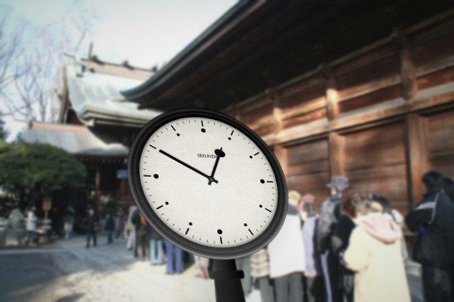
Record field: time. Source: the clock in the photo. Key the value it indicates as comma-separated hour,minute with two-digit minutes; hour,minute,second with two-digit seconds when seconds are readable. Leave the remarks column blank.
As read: 12,50
